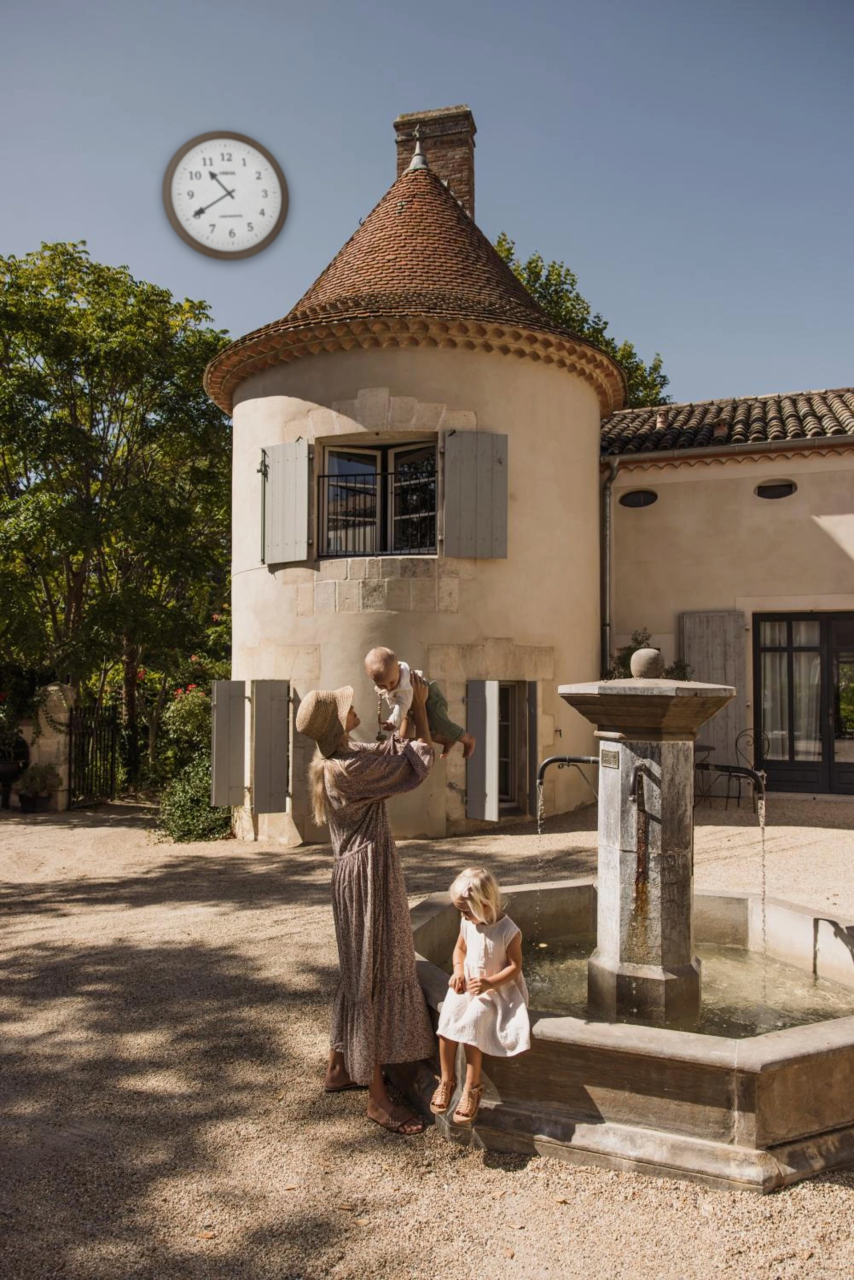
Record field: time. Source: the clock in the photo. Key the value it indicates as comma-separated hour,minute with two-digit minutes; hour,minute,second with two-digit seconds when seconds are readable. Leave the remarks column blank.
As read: 10,40
